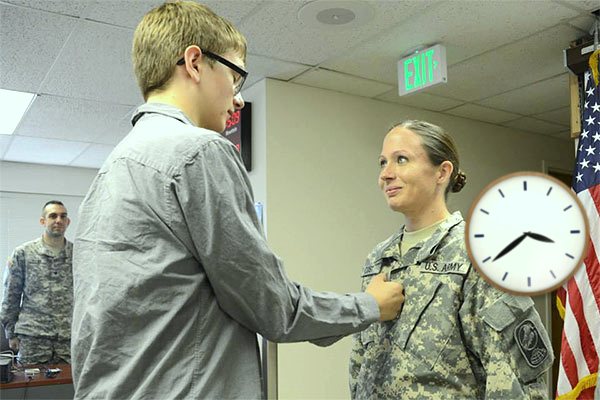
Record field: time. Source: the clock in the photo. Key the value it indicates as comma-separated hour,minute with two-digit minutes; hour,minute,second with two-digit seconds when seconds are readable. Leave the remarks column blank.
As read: 3,39
